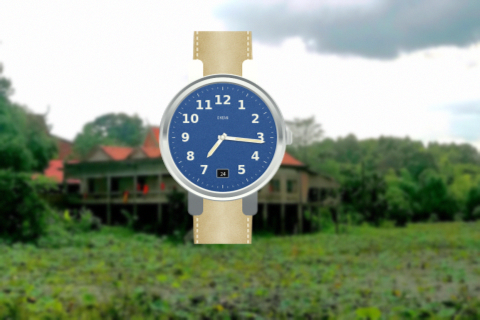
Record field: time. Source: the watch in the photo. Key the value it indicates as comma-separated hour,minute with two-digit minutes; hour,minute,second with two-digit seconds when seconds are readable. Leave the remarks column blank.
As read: 7,16
